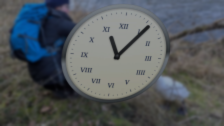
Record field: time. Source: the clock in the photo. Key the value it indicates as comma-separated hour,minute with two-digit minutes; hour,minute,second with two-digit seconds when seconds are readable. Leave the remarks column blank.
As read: 11,06
